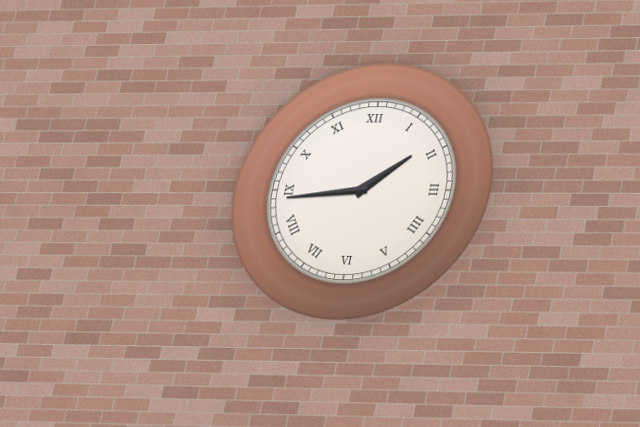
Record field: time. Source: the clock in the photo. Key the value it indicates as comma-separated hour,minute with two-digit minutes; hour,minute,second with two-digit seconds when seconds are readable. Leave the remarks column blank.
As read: 1,44
